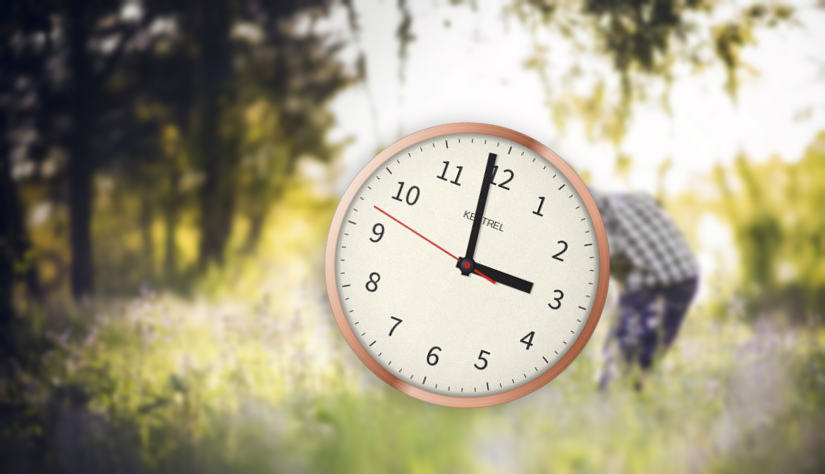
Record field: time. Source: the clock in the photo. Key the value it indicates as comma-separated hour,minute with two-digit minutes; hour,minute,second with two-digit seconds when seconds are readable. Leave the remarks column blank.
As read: 2,58,47
